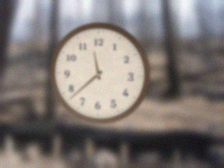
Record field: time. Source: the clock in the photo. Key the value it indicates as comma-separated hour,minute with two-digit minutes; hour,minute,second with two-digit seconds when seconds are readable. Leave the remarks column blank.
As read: 11,38
